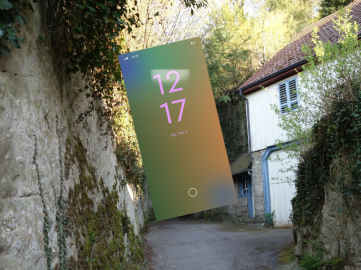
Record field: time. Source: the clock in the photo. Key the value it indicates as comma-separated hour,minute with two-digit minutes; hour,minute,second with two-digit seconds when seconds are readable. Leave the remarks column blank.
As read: 12,17
